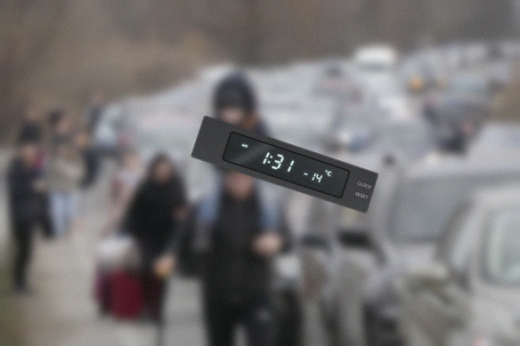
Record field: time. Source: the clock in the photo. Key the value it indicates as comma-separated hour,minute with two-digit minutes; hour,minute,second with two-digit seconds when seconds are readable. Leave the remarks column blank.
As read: 1,31
